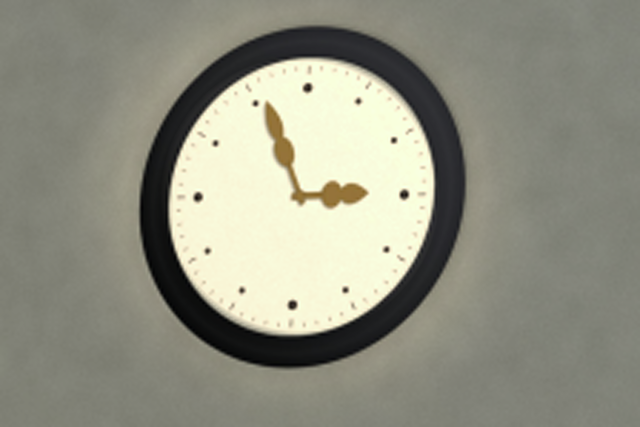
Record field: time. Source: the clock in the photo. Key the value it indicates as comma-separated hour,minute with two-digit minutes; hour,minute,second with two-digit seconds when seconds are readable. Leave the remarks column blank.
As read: 2,56
